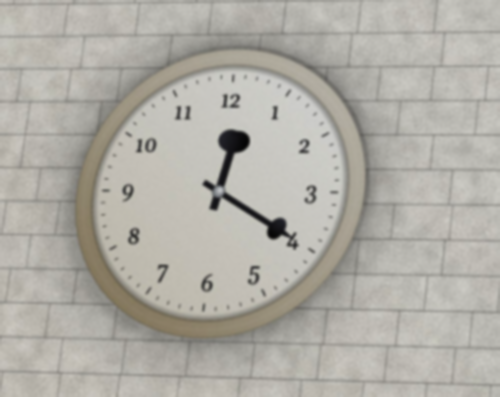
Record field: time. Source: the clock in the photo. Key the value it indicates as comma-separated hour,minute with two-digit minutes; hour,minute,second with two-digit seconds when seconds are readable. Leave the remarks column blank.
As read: 12,20
